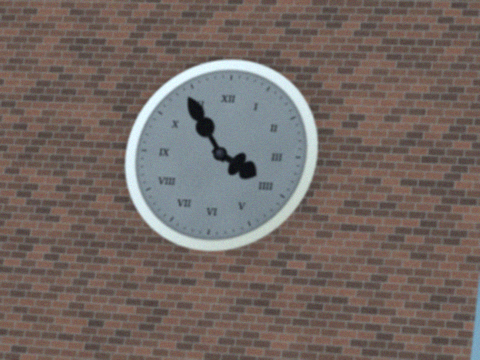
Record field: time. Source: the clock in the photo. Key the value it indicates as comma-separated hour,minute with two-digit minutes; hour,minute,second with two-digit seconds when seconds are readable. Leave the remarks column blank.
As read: 3,54
